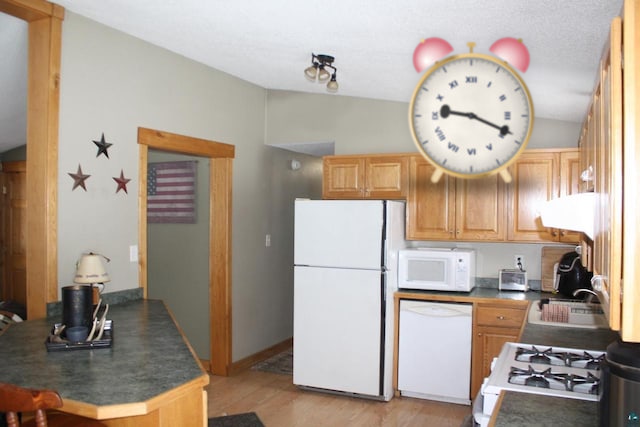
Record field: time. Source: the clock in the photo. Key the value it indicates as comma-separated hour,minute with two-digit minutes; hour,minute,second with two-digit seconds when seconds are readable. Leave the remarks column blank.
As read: 9,19
